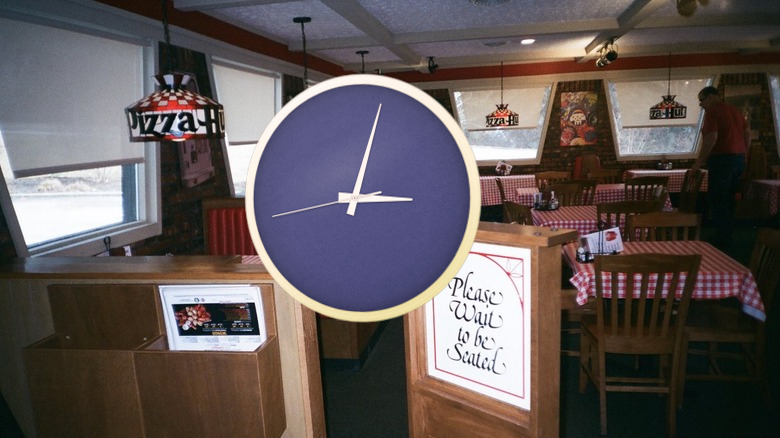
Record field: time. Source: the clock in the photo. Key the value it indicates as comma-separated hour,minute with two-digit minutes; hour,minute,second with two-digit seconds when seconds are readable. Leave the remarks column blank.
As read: 3,02,43
